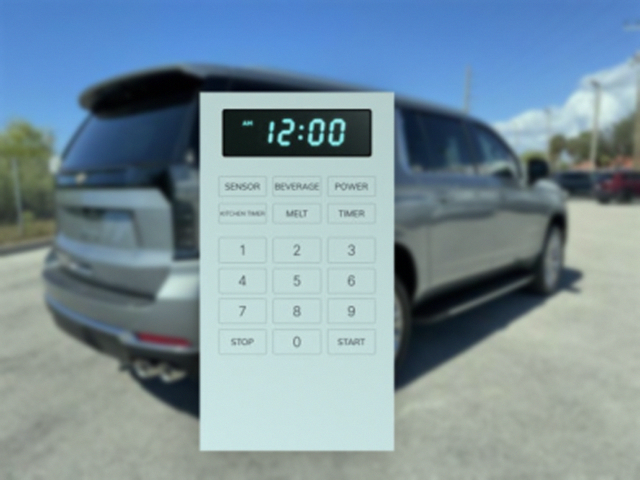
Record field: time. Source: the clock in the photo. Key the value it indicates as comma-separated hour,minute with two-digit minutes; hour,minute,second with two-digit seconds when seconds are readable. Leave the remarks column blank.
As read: 12,00
